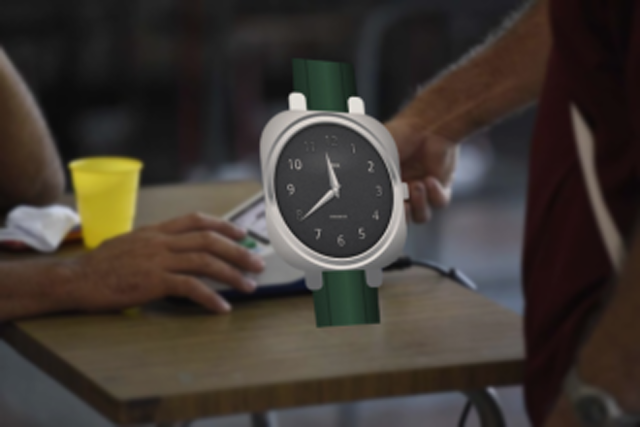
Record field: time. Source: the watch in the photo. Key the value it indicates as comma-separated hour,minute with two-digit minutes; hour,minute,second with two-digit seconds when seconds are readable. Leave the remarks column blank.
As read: 11,39
